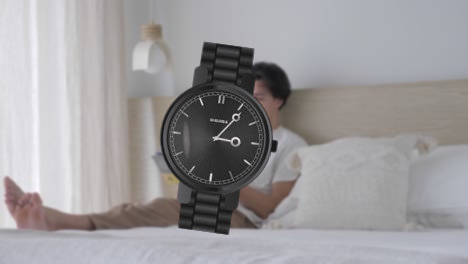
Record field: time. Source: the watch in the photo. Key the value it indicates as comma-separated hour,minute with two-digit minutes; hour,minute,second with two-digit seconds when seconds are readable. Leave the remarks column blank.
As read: 3,06
